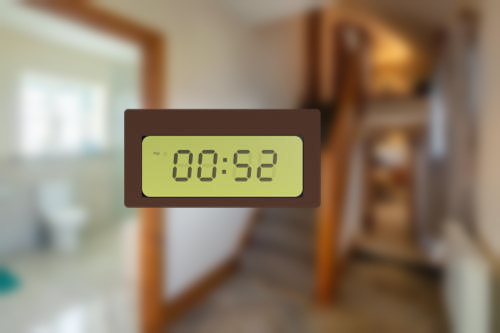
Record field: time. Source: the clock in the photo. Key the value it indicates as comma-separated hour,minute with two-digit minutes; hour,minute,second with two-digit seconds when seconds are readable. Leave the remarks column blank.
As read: 0,52
